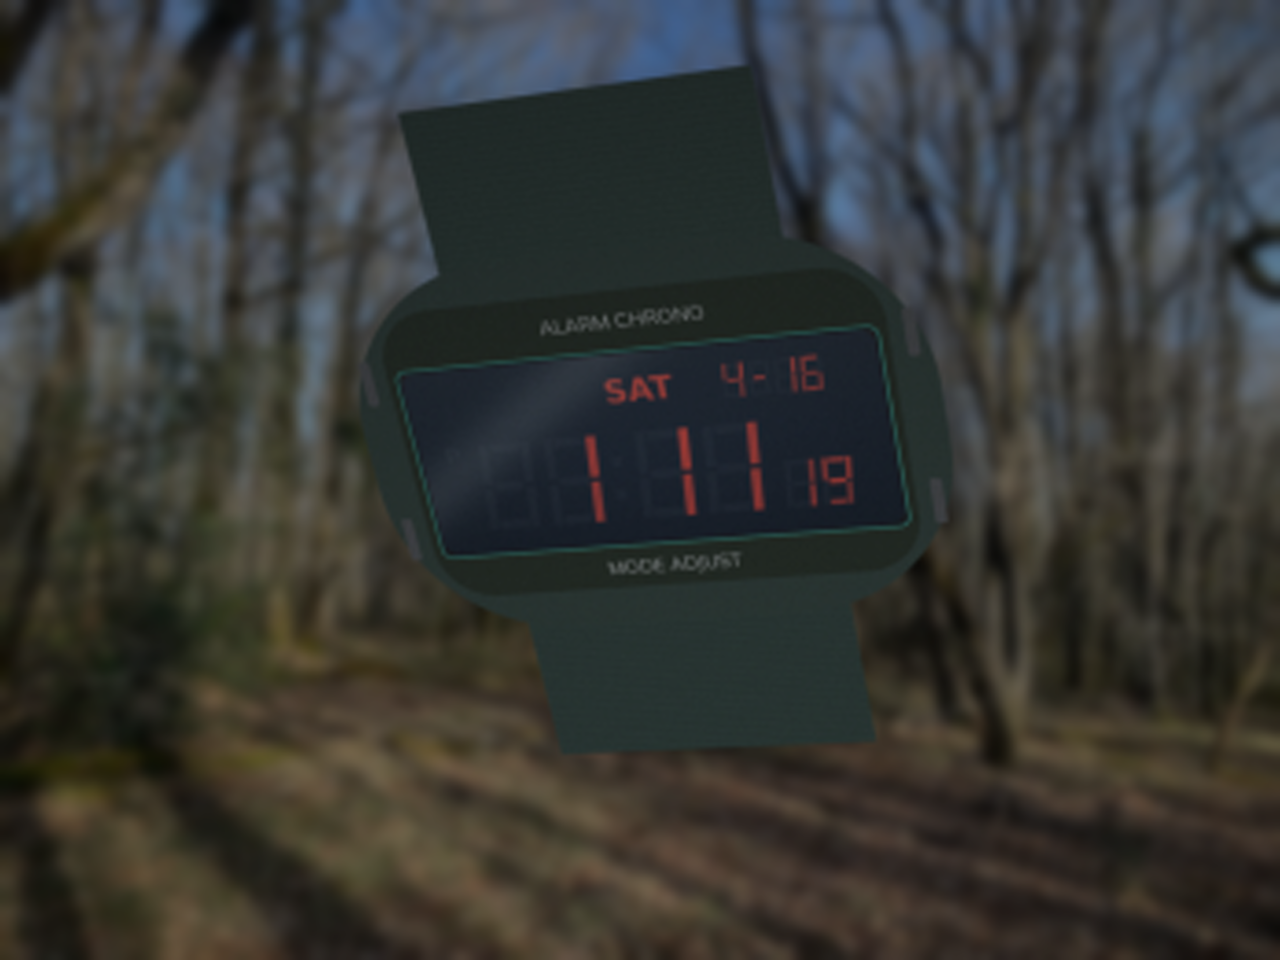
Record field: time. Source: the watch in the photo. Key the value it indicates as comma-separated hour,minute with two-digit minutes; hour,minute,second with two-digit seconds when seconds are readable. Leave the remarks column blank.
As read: 1,11,19
